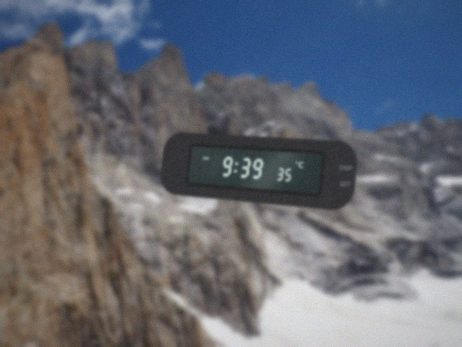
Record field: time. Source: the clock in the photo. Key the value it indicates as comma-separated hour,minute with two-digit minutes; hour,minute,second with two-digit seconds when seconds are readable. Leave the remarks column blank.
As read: 9,39
